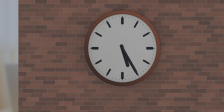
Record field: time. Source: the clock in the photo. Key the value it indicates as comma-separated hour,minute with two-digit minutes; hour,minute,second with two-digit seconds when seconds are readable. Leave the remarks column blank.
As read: 5,25
